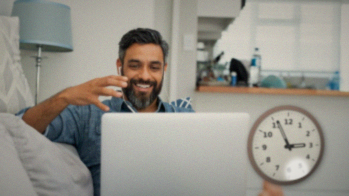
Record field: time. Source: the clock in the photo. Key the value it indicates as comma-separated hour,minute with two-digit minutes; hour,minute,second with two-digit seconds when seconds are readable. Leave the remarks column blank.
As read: 2,56
